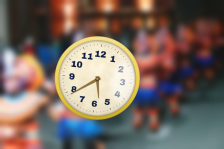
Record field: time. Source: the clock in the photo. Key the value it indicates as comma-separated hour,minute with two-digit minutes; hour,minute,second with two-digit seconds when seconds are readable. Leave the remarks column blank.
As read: 5,39
